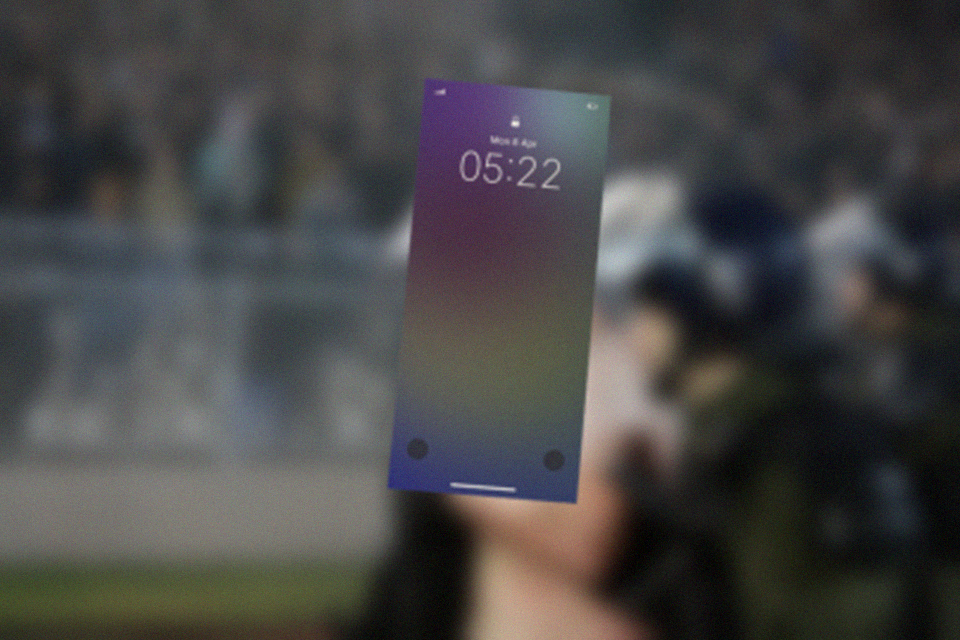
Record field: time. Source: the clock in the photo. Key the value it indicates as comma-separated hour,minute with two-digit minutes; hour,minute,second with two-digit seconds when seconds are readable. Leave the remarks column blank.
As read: 5,22
